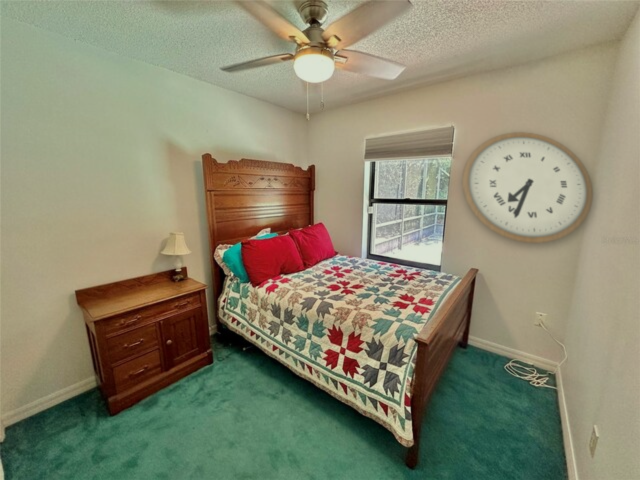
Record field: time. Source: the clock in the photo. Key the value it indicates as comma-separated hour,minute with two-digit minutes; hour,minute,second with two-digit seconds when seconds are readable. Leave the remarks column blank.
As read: 7,34
